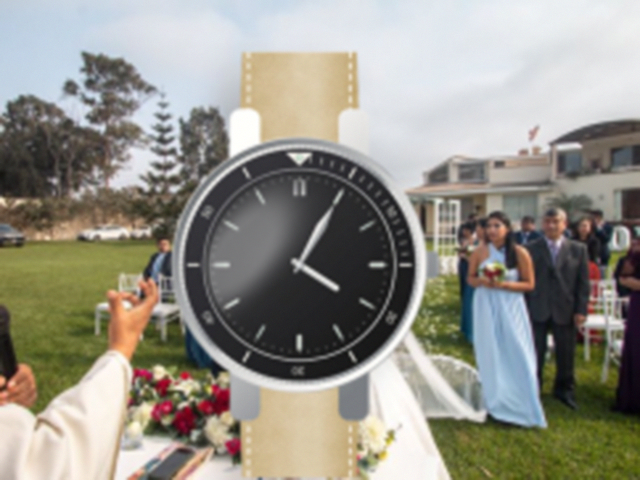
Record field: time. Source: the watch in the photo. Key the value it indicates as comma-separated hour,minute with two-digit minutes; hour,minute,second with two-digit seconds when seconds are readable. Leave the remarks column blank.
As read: 4,05
